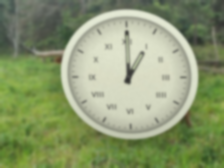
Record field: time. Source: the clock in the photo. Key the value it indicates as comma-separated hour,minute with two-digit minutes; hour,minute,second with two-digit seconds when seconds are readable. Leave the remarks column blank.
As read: 1,00
